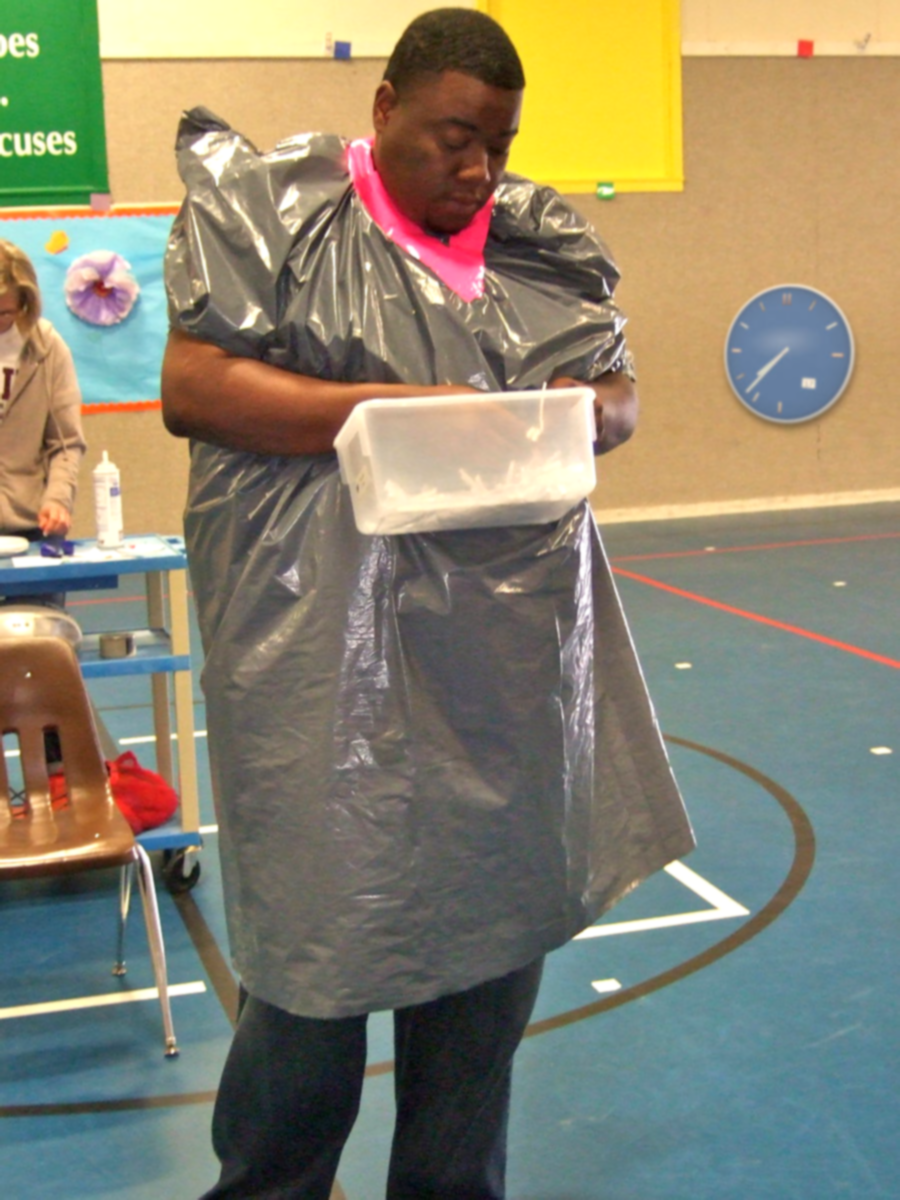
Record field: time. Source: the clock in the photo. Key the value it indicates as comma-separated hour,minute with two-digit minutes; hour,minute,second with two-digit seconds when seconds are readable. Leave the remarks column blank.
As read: 7,37
